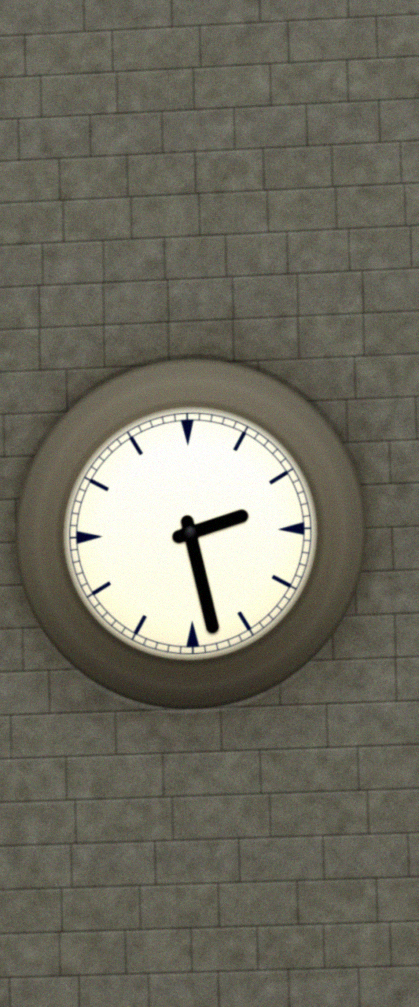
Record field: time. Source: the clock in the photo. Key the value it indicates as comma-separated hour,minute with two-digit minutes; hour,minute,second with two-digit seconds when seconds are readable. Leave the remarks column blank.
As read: 2,28
